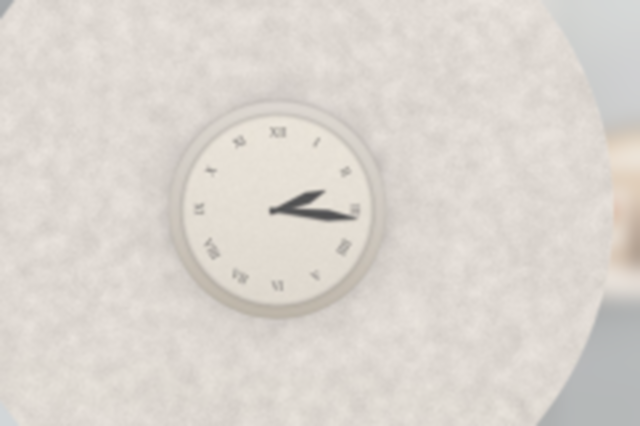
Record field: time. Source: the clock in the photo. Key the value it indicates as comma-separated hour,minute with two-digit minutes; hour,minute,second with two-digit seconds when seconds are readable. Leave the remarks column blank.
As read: 2,16
